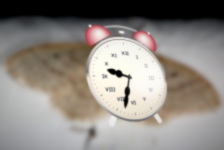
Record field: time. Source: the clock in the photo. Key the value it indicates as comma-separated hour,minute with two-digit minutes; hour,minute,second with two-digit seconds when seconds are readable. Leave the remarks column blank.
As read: 9,33
